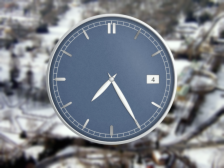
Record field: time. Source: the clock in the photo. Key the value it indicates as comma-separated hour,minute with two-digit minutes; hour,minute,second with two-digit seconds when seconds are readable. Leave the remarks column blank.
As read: 7,25
